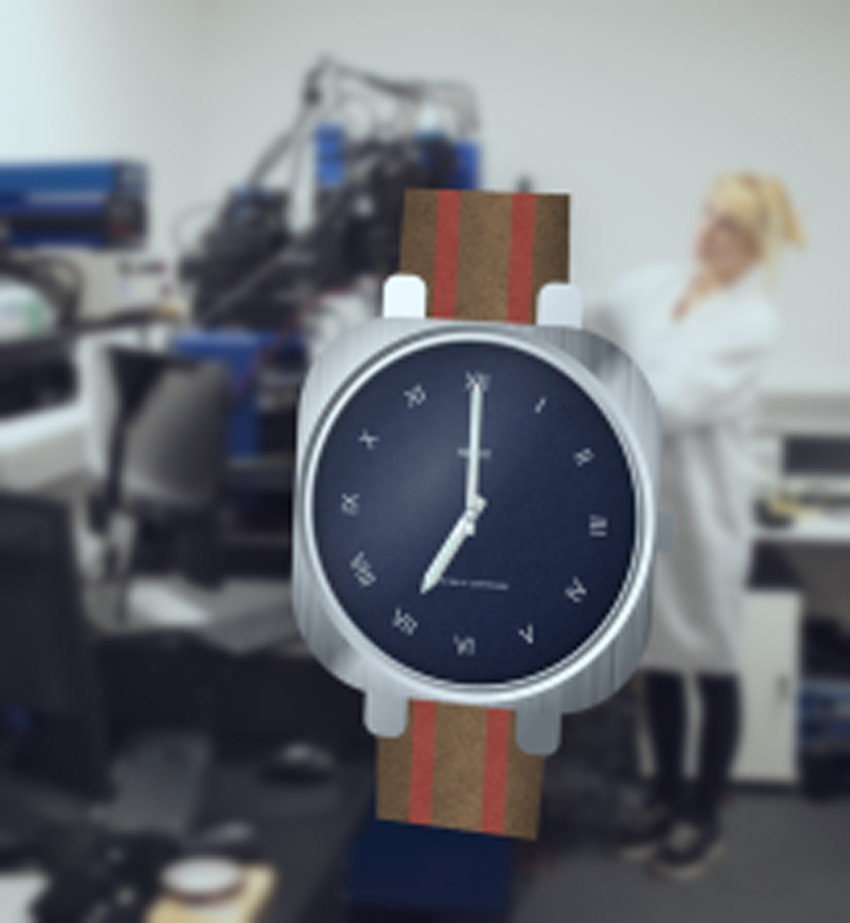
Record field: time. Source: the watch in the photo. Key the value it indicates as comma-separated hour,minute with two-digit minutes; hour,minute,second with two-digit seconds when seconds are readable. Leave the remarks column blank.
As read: 7,00
